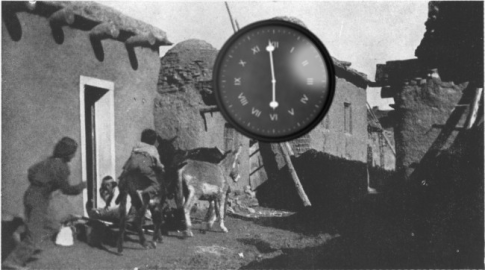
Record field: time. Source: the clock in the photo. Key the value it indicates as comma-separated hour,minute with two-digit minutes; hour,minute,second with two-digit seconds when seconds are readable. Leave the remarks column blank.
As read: 5,59
